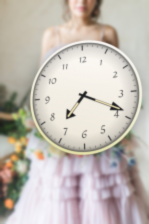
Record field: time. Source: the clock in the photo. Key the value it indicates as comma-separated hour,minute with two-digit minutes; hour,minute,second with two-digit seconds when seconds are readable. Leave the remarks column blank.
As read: 7,19
